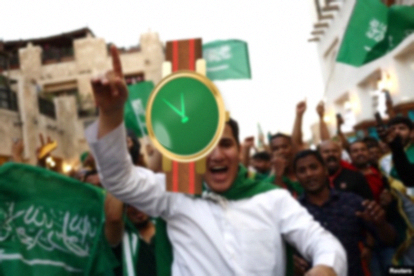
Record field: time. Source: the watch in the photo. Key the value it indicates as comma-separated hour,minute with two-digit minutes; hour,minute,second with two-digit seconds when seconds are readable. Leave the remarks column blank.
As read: 11,51
